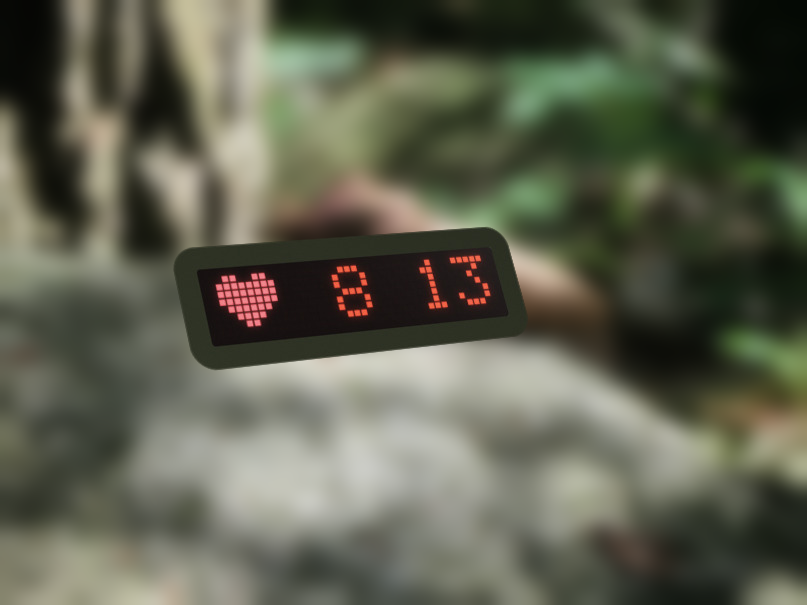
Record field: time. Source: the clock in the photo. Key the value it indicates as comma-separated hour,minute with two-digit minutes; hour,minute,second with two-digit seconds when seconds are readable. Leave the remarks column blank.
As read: 8,13
